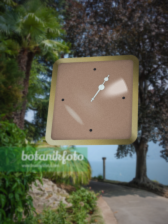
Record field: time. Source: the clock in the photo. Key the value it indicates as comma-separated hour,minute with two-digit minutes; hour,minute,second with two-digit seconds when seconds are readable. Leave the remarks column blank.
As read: 1,05
